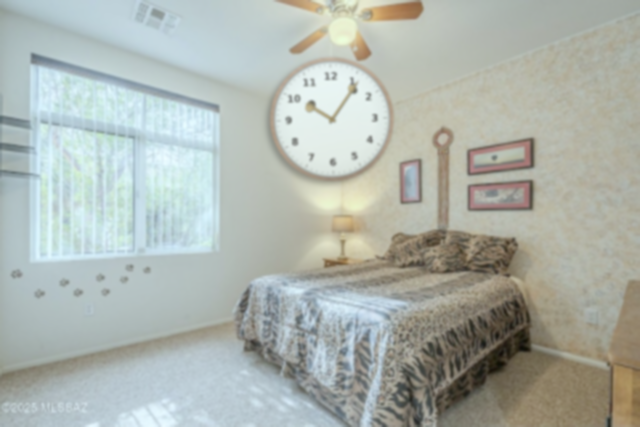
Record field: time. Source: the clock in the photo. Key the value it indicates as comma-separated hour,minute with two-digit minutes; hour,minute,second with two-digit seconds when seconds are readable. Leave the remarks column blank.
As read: 10,06
